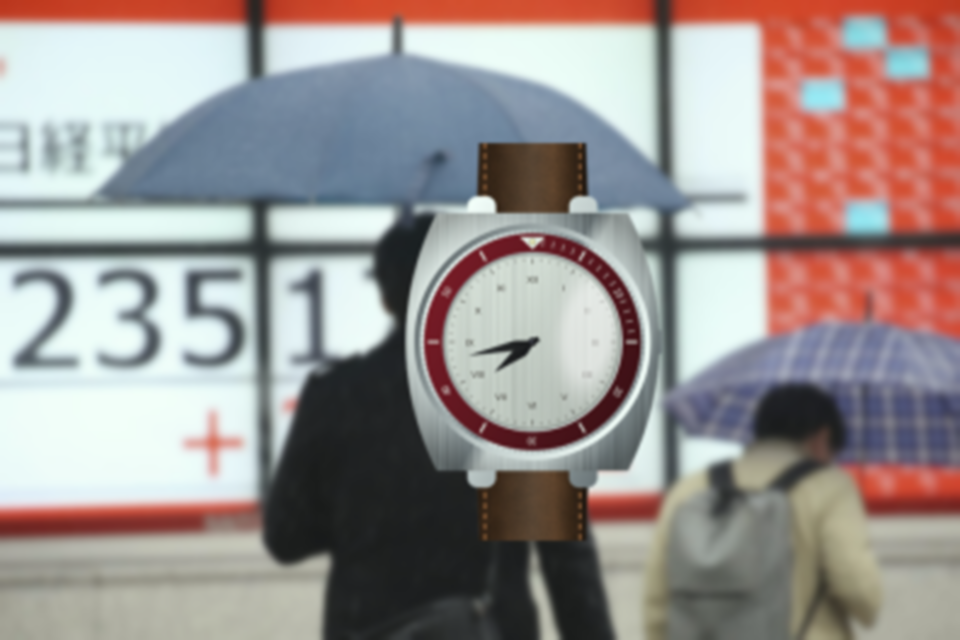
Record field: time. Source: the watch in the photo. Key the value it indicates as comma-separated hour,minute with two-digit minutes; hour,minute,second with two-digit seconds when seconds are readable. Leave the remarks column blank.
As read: 7,43
